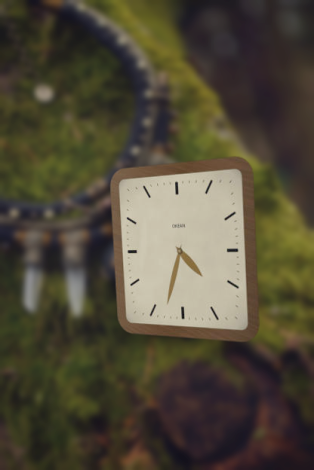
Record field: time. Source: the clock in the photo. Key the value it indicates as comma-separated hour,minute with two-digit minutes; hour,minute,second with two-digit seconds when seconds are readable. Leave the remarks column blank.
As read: 4,33
